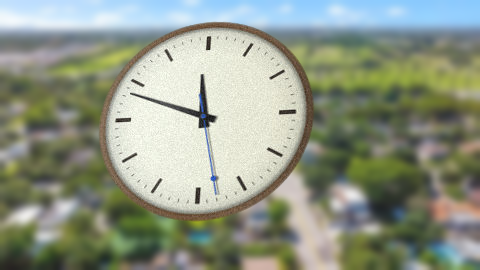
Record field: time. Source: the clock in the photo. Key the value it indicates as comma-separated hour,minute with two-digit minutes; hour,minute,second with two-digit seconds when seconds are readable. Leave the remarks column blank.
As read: 11,48,28
